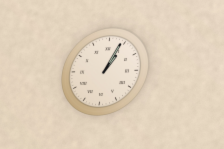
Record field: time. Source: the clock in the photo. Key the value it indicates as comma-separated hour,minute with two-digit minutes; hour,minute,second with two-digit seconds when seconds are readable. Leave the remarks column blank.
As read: 1,04
